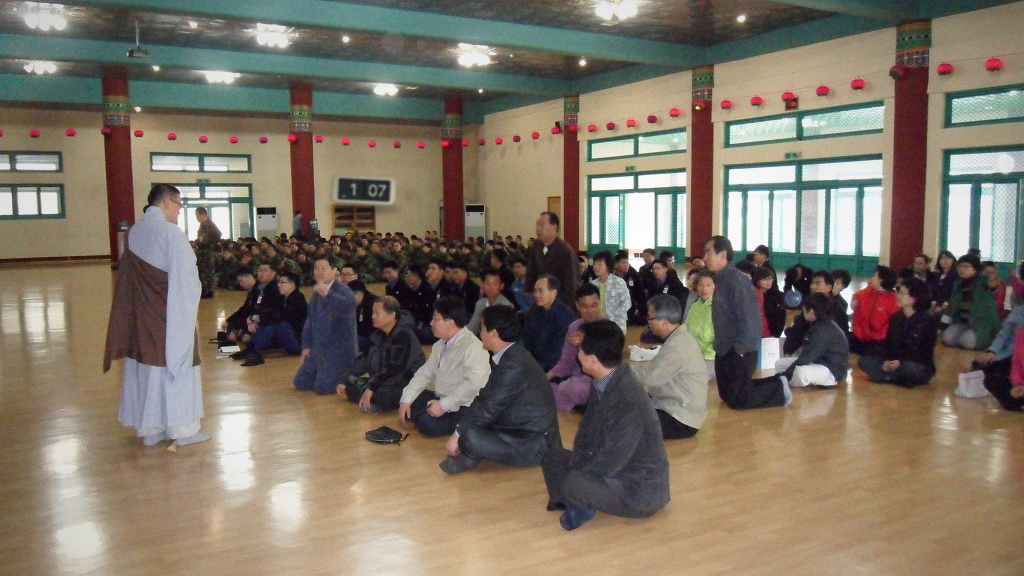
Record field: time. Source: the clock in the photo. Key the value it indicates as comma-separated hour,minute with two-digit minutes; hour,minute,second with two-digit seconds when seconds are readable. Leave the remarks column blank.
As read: 1,07
